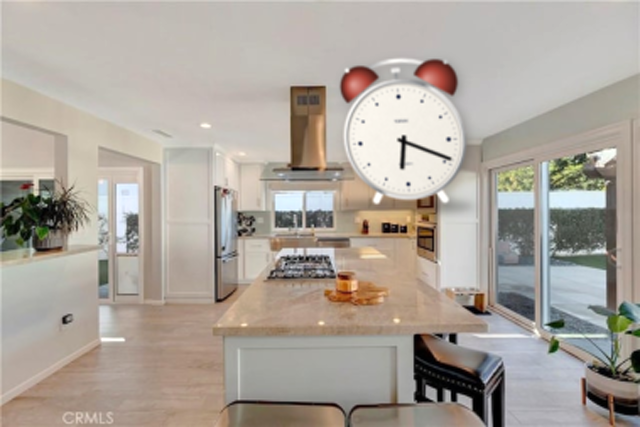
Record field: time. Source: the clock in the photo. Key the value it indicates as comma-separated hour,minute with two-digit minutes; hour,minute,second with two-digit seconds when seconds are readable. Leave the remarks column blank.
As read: 6,19
